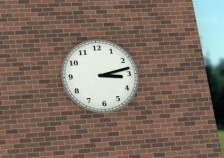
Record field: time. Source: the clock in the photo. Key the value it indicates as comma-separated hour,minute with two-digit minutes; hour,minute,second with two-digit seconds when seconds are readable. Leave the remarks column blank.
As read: 3,13
